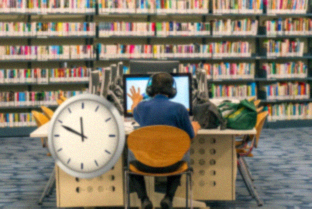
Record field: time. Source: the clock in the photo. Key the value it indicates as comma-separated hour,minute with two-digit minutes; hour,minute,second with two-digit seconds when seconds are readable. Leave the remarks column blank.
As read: 11,49
